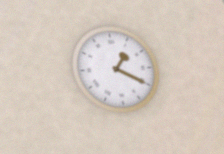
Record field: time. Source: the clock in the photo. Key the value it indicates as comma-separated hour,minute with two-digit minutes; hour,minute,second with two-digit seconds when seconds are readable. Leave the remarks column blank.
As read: 1,20
